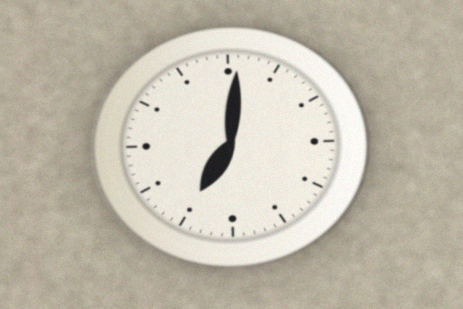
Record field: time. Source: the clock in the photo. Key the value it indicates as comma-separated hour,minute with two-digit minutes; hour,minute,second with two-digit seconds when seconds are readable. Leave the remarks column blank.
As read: 7,01
